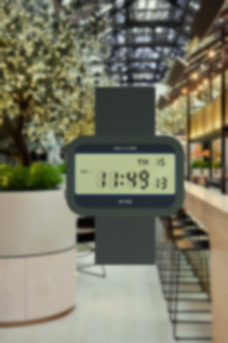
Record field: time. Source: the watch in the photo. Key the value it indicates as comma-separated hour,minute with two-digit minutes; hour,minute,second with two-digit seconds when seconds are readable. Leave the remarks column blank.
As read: 11,49,13
